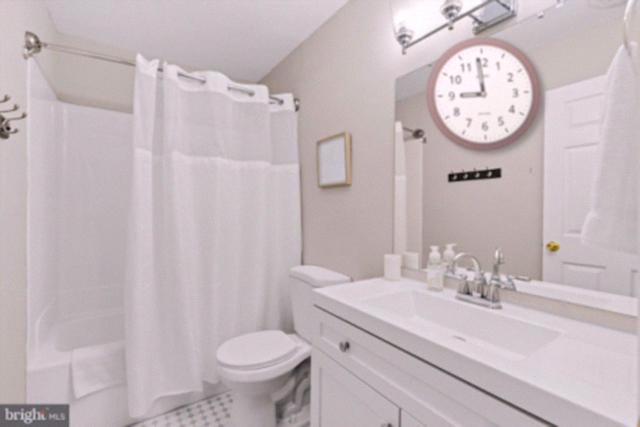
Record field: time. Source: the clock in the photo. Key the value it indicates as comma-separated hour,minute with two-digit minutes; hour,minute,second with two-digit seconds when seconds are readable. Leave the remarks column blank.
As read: 8,59
